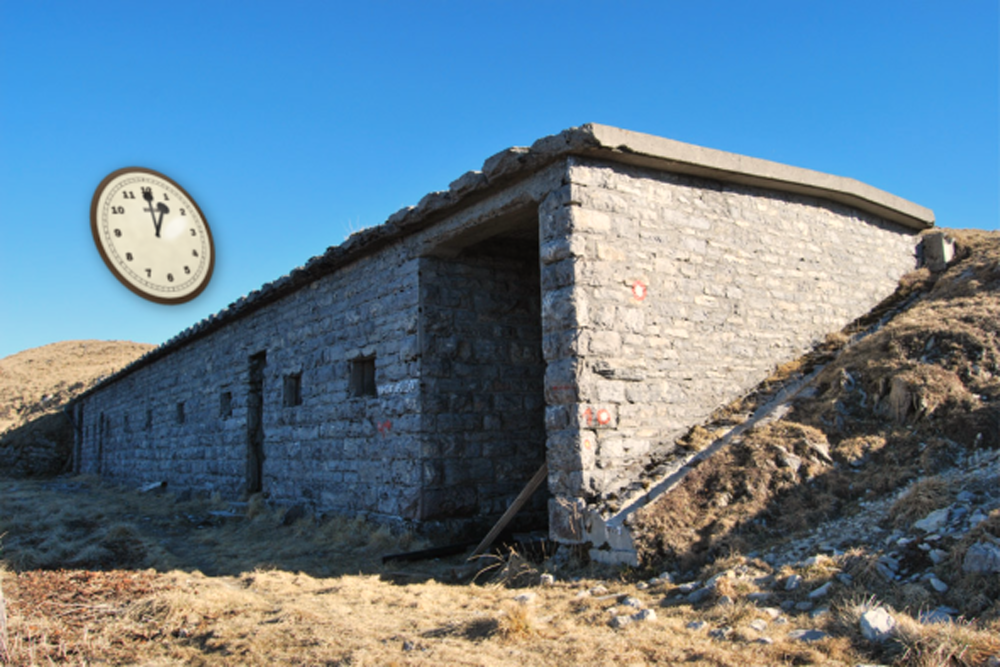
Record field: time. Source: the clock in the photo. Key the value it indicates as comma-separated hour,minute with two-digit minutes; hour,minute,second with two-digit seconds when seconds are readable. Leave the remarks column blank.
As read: 1,00
